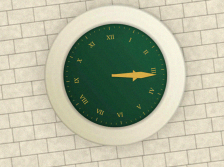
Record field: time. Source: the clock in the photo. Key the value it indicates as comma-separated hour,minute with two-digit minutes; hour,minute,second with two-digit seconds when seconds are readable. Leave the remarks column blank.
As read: 3,16
